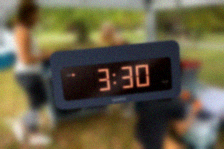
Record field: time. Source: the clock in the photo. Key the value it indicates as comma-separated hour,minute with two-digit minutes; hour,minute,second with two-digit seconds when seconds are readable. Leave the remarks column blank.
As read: 3,30
